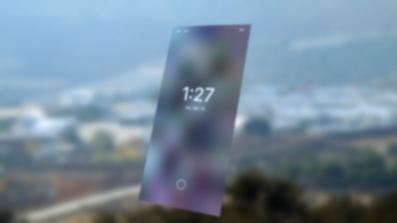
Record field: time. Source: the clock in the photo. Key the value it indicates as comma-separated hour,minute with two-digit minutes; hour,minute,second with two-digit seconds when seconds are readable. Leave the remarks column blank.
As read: 1,27
